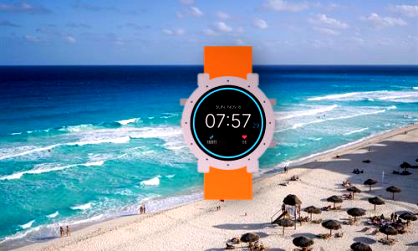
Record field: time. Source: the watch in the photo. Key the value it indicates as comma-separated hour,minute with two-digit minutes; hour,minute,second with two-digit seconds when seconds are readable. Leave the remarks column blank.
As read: 7,57
